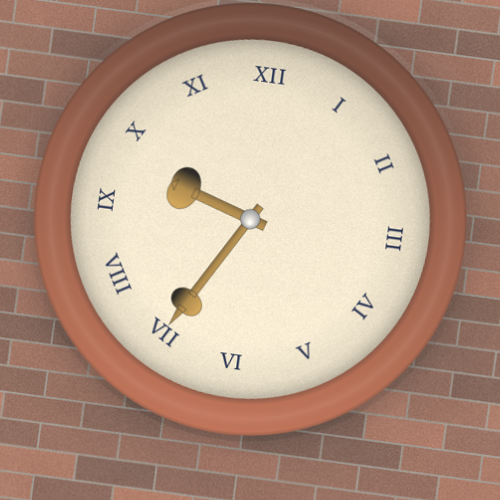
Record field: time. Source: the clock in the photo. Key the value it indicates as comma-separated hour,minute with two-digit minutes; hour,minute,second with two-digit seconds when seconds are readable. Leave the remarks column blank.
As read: 9,35
